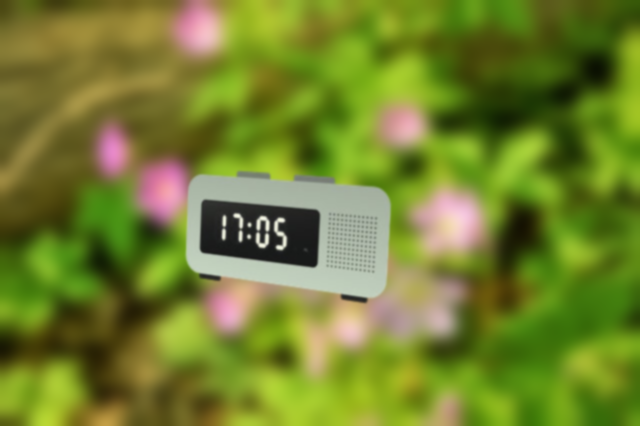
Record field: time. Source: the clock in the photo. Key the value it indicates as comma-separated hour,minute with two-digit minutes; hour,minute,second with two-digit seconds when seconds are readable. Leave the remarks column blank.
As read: 17,05
